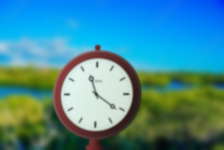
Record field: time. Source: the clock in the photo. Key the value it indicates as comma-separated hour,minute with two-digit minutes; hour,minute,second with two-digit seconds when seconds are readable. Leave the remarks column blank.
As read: 11,21
